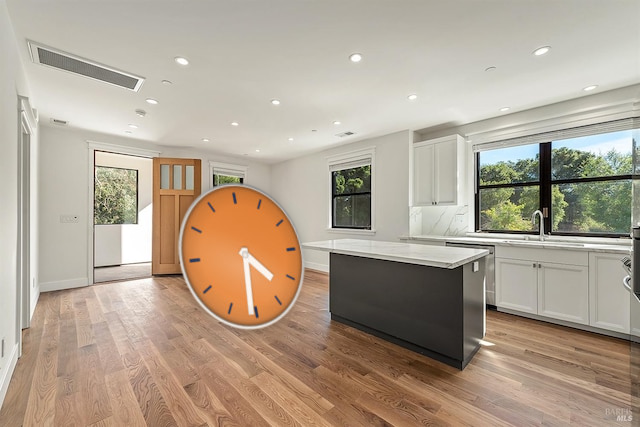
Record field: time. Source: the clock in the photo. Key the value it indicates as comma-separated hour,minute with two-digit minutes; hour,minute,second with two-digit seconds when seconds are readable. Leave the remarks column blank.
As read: 4,31
